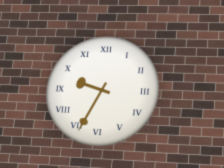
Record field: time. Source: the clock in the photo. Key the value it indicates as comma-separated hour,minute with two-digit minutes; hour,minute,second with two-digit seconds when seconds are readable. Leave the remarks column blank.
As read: 9,34
